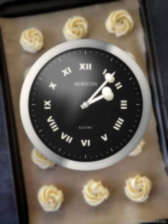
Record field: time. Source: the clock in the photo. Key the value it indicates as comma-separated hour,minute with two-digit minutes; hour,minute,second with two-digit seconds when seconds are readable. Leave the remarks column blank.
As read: 2,07
